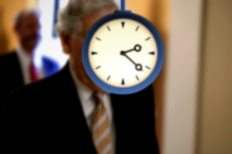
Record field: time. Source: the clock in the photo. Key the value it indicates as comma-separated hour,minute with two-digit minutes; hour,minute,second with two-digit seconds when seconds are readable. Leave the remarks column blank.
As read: 2,22
